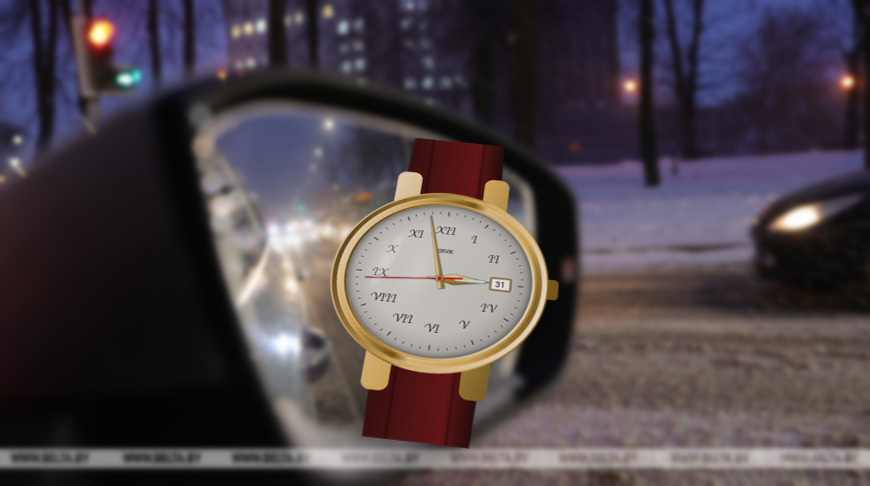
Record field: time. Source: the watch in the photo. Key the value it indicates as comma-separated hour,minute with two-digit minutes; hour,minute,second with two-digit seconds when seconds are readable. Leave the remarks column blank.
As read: 2,57,44
